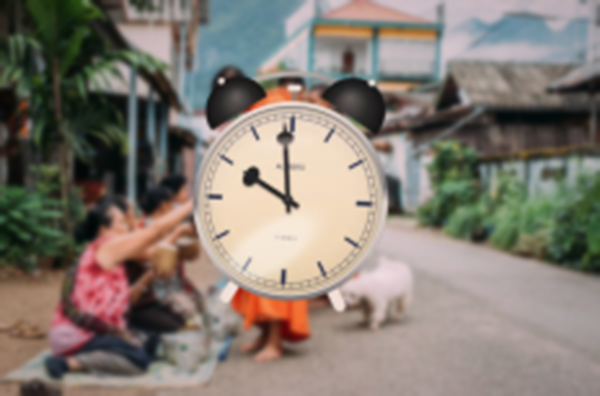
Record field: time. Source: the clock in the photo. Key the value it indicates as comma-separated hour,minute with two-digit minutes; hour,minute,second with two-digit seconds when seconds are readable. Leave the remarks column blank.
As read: 9,59
